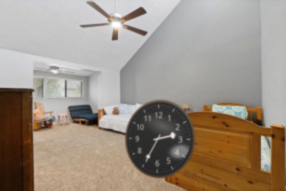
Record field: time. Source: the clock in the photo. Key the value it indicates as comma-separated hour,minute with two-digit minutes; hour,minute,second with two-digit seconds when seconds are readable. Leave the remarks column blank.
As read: 2,35
